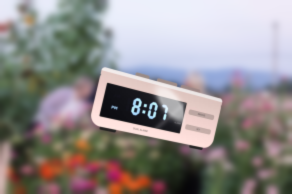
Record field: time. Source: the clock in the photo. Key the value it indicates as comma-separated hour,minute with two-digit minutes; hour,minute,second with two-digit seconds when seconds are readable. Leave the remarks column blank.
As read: 8,07
